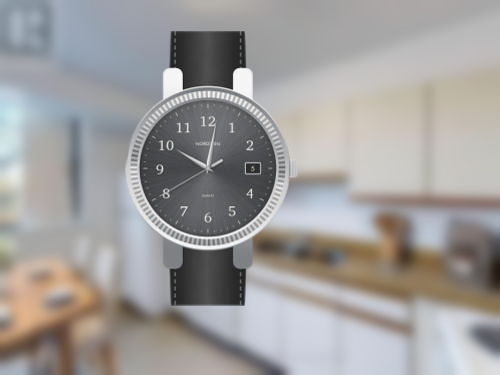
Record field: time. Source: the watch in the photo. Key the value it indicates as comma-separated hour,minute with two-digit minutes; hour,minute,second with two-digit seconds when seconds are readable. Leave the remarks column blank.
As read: 10,01,40
